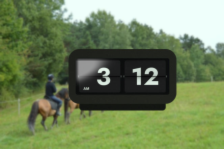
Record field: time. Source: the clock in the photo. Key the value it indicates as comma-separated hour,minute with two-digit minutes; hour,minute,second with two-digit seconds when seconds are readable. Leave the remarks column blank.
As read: 3,12
